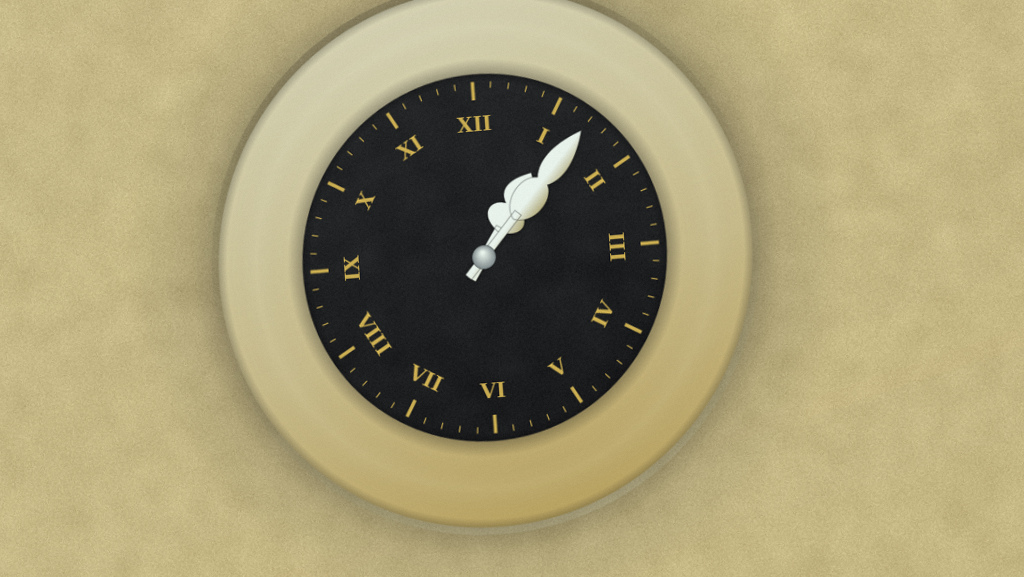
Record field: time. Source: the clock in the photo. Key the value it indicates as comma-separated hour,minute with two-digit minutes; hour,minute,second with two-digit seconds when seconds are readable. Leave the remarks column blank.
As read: 1,07
